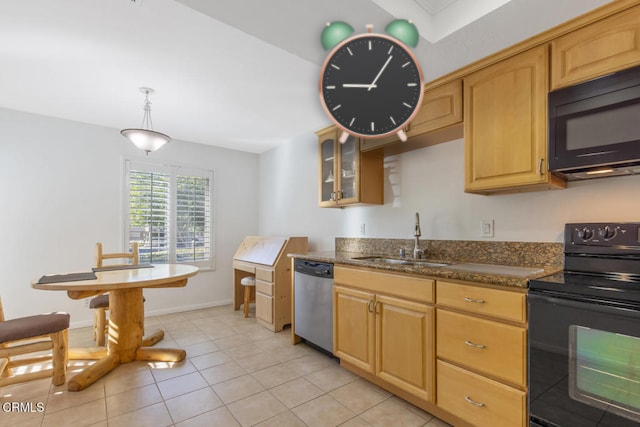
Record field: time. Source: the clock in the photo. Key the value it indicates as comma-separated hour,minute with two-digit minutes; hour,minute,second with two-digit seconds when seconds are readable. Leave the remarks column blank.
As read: 9,06
